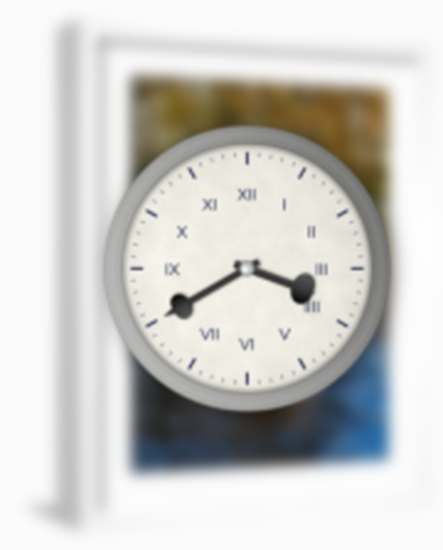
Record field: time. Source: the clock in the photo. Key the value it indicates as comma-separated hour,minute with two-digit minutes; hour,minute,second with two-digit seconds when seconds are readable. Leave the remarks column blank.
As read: 3,40
